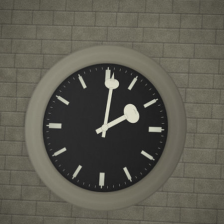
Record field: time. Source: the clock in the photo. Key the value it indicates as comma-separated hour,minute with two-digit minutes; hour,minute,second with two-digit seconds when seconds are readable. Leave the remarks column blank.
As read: 2,01
